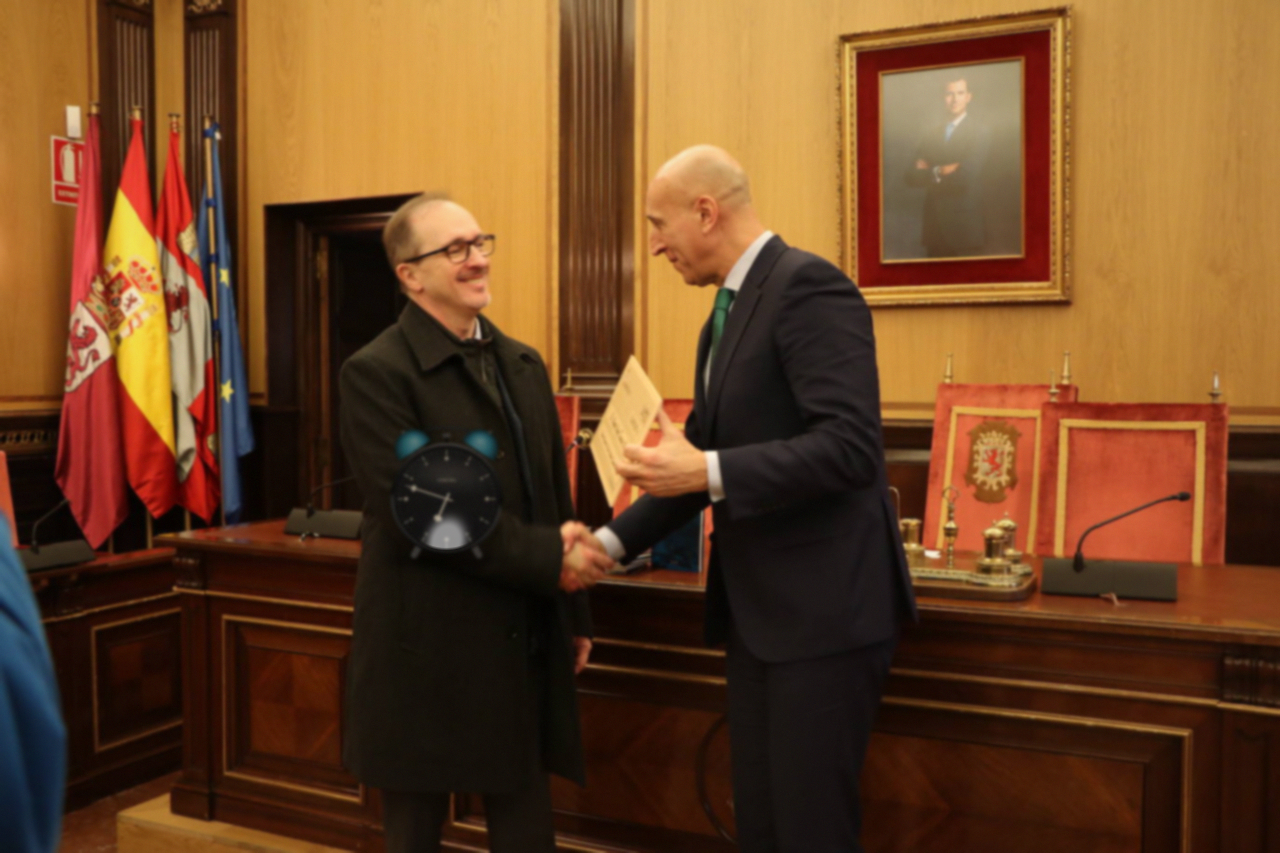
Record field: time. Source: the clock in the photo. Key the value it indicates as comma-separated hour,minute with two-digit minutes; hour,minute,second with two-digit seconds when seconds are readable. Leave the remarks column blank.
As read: 6,48
